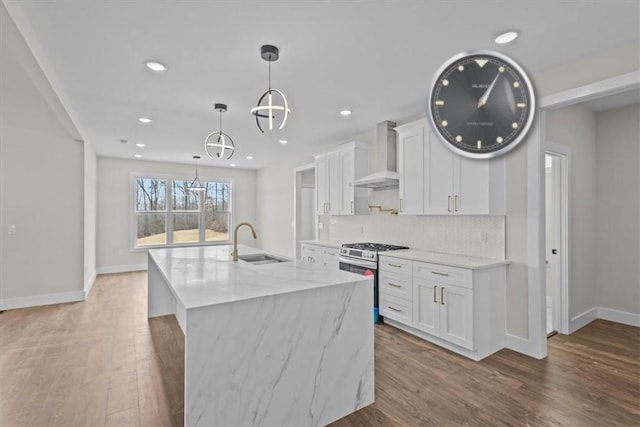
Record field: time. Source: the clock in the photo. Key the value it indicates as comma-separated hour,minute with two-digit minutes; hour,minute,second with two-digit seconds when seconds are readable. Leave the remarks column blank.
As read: 1,05
